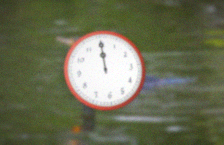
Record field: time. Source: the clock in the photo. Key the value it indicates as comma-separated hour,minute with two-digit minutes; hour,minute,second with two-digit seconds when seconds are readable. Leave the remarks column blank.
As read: 12,00
